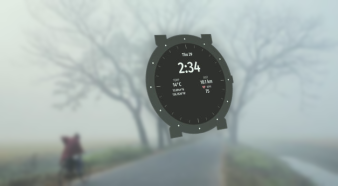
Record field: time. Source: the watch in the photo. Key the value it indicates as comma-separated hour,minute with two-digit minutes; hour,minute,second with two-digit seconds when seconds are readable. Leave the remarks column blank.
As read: 2,34
